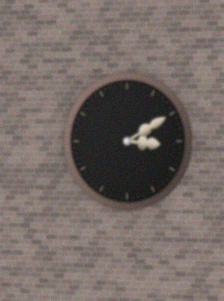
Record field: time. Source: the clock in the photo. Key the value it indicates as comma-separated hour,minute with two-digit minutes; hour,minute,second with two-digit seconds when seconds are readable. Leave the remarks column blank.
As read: 3,10
